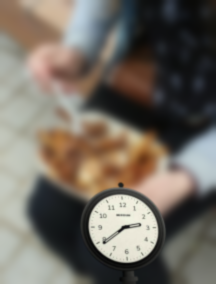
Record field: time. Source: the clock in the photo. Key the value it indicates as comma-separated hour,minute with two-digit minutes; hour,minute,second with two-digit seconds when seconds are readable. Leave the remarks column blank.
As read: 2,39
